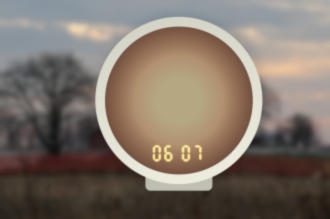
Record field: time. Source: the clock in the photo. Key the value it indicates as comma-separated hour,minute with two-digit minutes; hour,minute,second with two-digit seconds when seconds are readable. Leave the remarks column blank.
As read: 6,07
